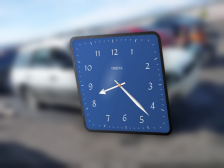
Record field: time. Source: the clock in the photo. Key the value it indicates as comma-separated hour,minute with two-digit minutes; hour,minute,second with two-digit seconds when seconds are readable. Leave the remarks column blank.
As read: 8,23
